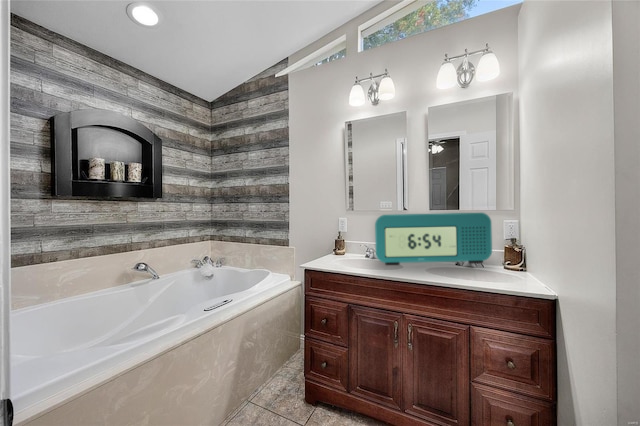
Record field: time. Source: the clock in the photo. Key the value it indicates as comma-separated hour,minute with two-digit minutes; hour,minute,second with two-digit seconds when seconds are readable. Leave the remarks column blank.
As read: 6,54
